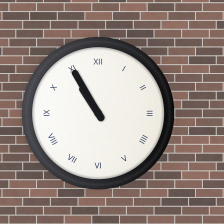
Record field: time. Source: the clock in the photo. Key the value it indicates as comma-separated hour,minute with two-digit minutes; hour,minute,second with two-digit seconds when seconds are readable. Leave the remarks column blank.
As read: 10,55
